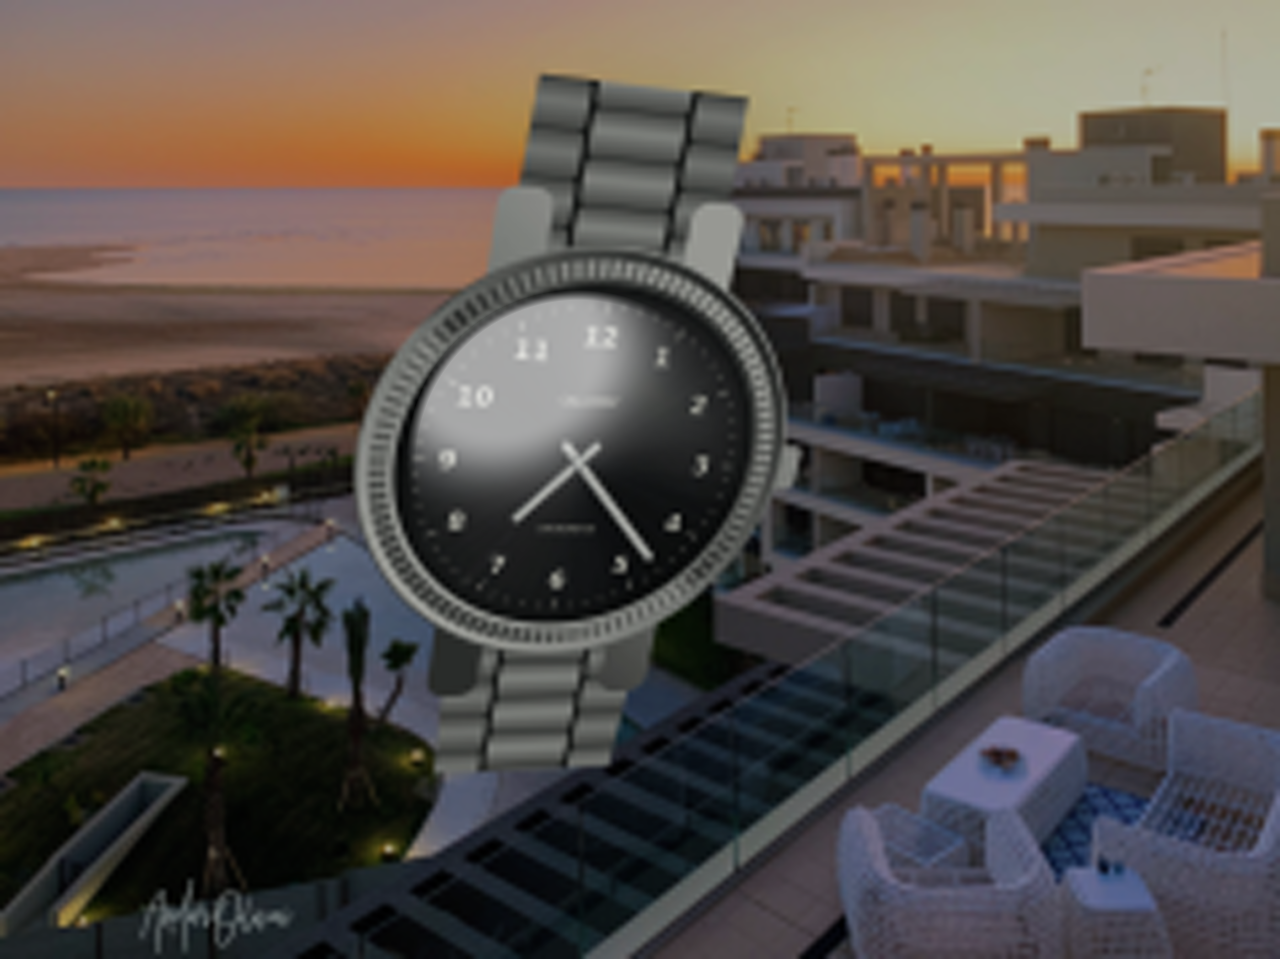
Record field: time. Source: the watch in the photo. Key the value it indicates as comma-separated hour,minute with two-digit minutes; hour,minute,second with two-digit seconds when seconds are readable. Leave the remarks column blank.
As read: 7,23
